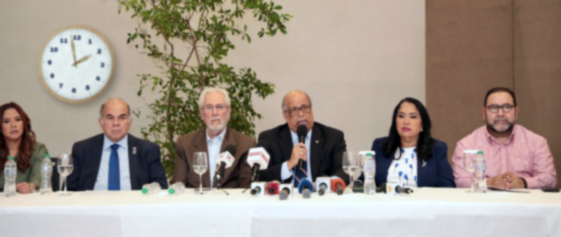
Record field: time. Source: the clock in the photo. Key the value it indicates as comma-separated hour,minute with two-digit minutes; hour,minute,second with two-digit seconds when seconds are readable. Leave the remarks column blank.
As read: 1,58
